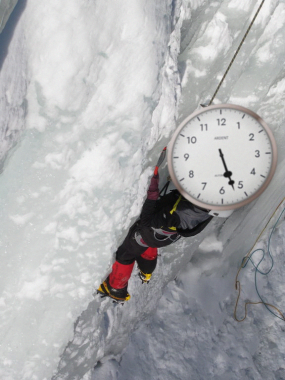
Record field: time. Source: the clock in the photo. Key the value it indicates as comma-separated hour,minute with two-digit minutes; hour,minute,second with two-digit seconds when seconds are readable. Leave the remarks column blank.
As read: 5,27
